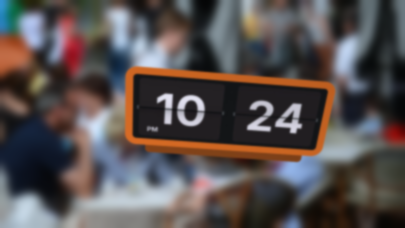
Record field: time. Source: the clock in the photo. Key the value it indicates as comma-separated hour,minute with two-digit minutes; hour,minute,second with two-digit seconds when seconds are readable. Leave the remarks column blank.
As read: 10,24
